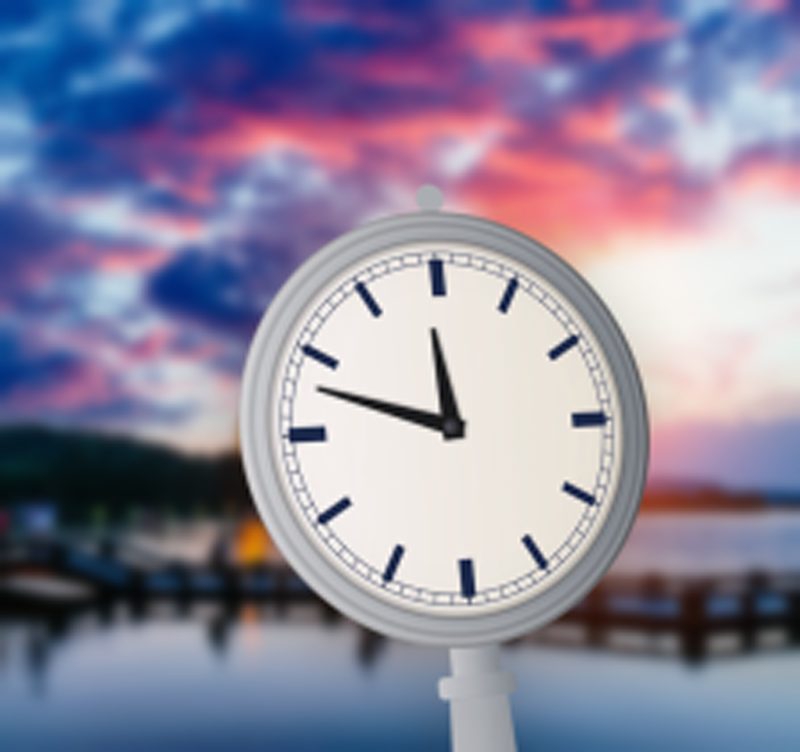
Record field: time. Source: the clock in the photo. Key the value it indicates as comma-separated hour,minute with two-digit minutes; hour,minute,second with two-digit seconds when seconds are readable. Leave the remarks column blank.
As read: 11,48
